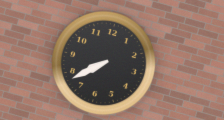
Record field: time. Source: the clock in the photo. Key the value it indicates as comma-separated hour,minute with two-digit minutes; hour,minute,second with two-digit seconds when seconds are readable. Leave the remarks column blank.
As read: 7,38
